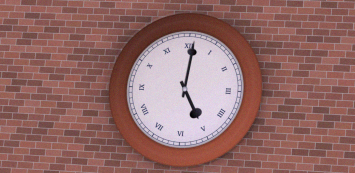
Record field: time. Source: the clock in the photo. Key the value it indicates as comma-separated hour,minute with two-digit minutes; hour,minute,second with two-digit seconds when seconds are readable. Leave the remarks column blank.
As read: 5,01
